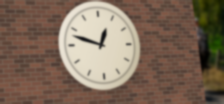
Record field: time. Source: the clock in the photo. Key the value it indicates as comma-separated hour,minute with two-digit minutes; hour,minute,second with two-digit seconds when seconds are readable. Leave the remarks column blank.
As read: 12,48
